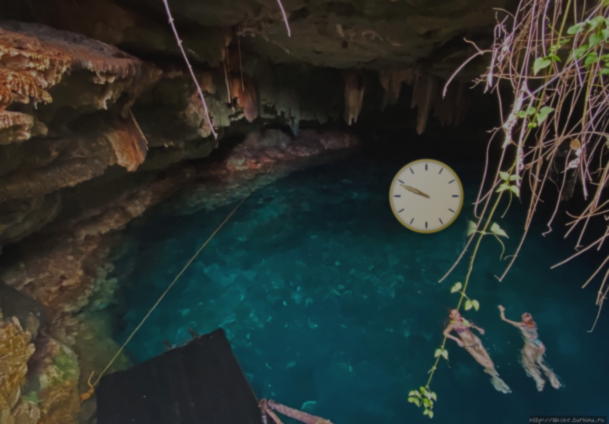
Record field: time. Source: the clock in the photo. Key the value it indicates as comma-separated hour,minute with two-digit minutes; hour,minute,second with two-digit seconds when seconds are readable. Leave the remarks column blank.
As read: 9,49
